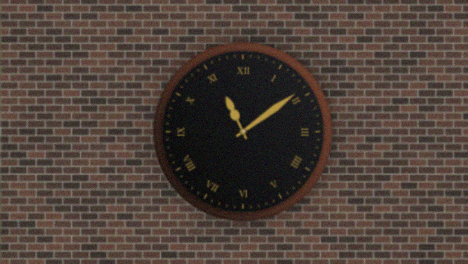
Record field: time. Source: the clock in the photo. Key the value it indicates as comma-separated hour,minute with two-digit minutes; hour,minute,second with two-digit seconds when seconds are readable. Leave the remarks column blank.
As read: 11,09
